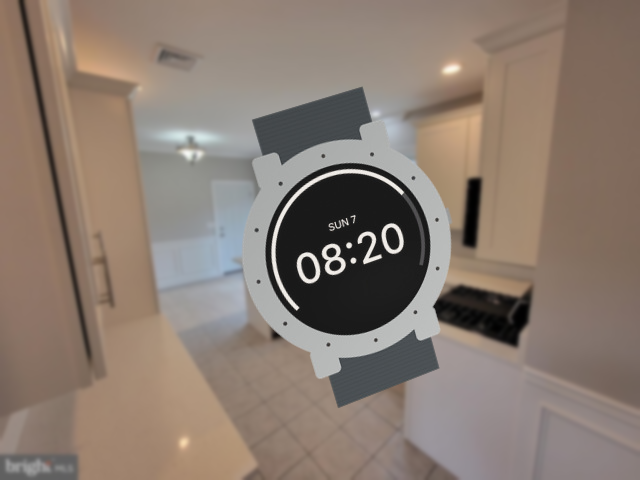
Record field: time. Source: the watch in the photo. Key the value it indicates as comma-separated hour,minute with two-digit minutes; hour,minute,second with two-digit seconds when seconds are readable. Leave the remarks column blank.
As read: 8,20
